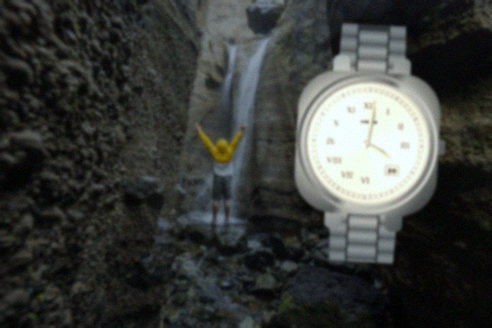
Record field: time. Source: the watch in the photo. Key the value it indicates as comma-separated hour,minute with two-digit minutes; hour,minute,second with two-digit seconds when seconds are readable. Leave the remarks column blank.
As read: 4,01
